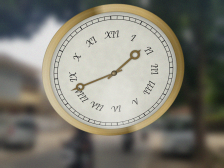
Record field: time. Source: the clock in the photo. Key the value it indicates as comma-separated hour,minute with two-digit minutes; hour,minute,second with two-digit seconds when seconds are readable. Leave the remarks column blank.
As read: 1,42
